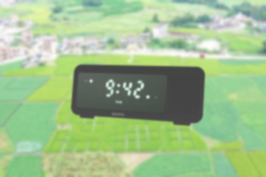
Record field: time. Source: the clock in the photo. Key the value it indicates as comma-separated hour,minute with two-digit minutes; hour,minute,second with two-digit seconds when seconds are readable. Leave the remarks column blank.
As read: 9,42
